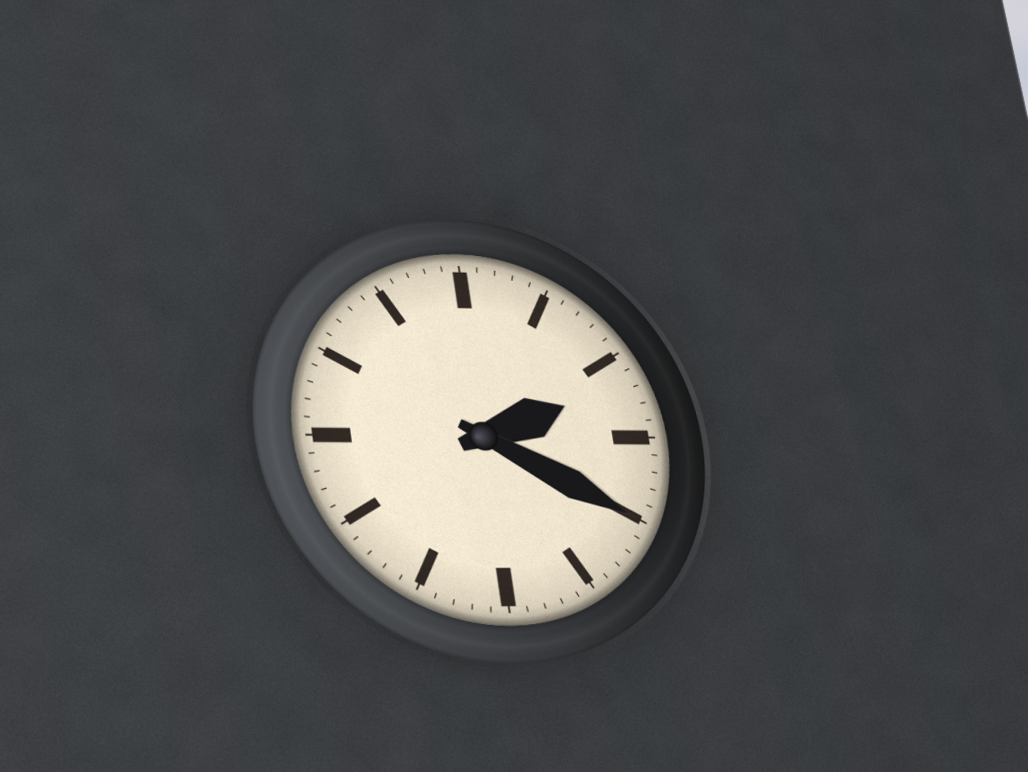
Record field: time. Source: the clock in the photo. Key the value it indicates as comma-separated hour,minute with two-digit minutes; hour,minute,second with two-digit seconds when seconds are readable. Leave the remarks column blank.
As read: 2,20
